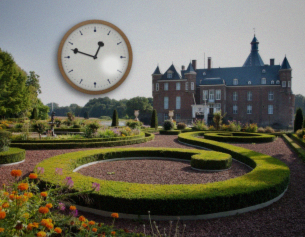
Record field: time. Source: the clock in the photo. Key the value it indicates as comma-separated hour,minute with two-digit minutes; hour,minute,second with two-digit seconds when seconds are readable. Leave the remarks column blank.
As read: 12,48
